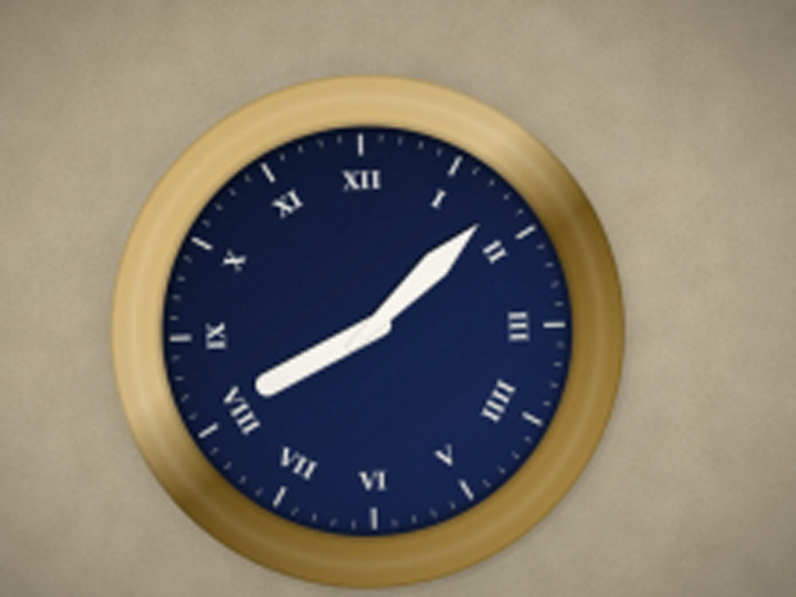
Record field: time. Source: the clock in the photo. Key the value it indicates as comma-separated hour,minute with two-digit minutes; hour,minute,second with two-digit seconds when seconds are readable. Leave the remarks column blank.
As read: 8,08
